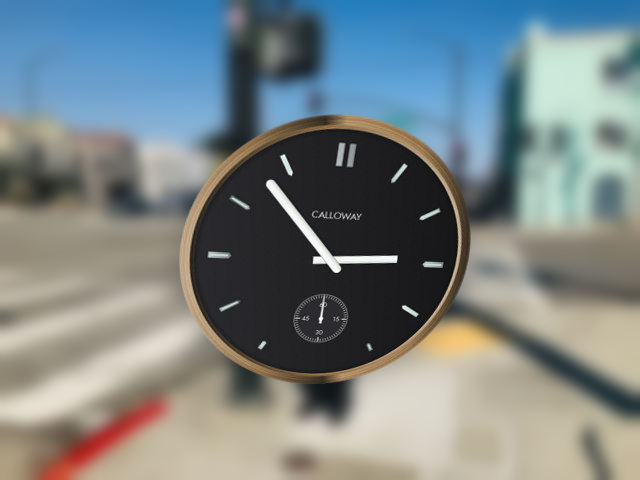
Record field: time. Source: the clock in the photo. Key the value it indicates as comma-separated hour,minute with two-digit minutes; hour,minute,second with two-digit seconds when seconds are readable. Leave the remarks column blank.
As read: 2,53
